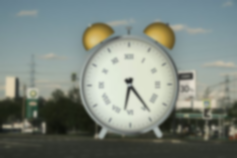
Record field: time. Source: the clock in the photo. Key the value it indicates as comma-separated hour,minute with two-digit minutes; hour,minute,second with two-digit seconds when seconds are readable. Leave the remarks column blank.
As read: 6,24
